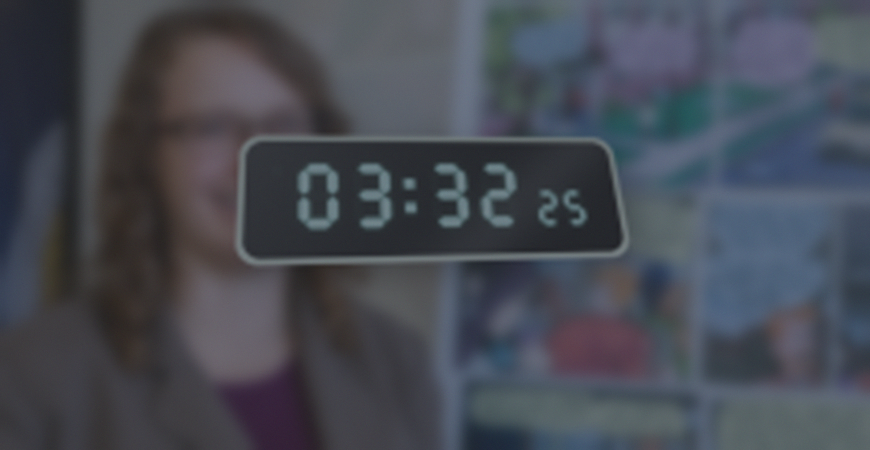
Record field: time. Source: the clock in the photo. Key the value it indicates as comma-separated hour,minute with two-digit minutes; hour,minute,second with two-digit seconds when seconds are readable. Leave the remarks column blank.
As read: 3,32,25
